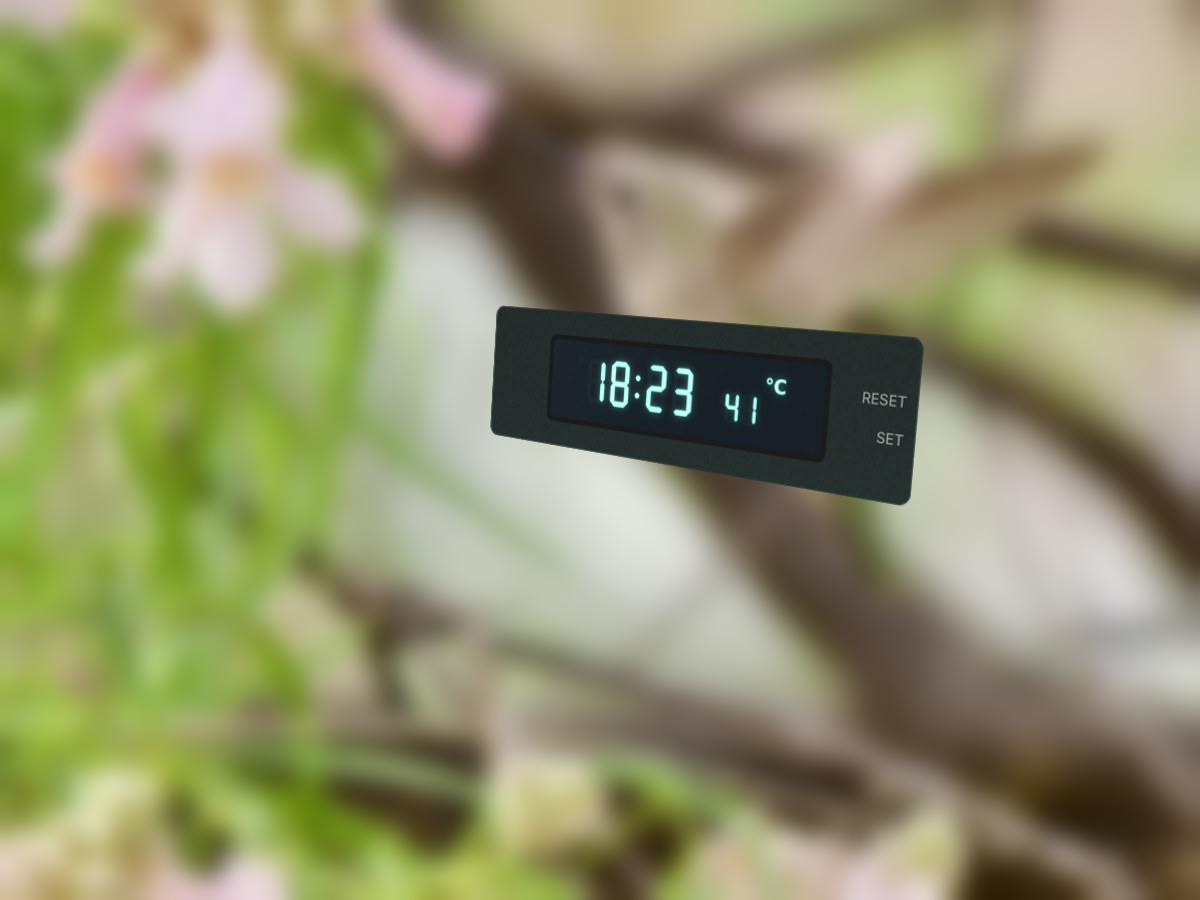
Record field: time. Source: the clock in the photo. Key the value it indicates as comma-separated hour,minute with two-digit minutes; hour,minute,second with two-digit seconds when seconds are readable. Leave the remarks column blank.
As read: 18,23
